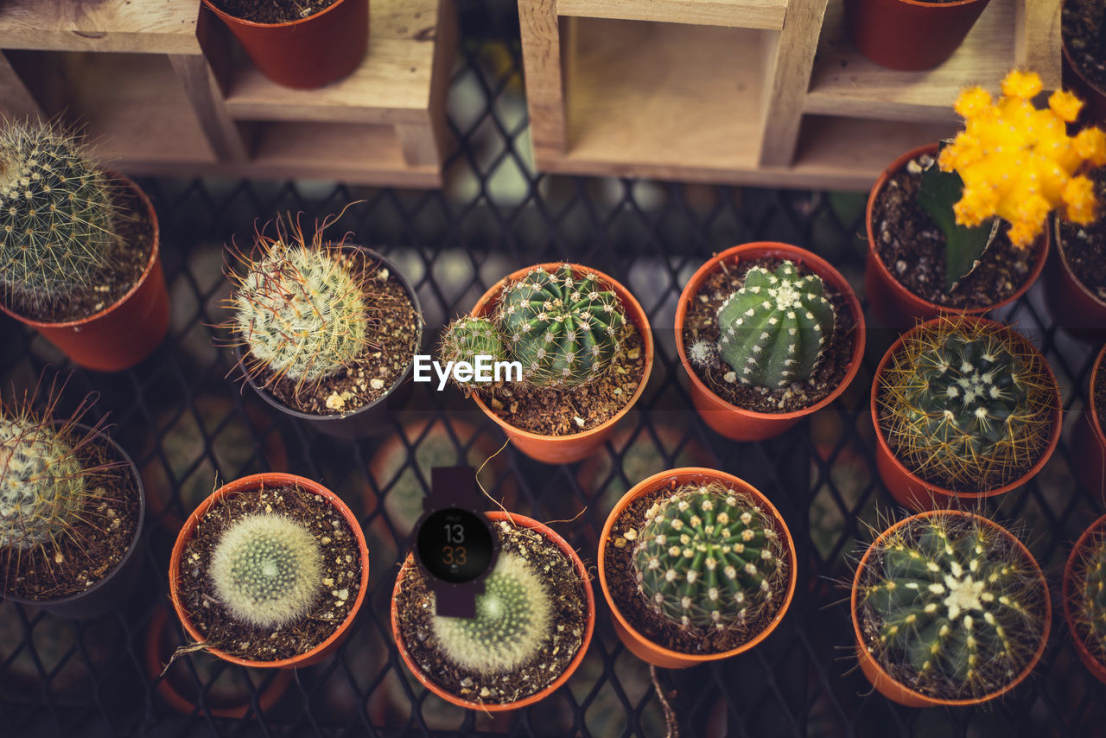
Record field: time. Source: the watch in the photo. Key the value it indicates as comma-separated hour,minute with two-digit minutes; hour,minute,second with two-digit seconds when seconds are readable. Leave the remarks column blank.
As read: 13,33
